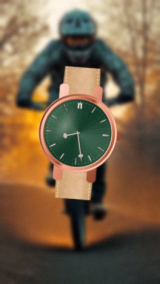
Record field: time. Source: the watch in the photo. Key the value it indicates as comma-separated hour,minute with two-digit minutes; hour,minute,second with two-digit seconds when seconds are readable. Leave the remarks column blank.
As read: 8,28
